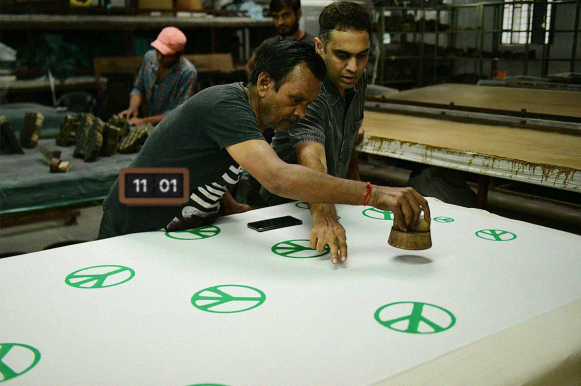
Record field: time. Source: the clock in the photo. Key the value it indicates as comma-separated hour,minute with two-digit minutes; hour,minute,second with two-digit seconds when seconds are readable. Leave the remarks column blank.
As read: 11,01
